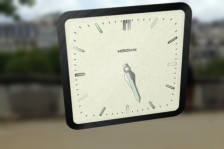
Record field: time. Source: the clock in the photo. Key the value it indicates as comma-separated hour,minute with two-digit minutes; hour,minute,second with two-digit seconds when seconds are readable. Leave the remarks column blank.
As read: 5,27
